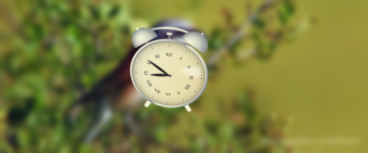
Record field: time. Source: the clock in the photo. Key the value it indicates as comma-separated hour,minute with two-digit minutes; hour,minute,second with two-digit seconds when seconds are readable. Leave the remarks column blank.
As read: 8,51
